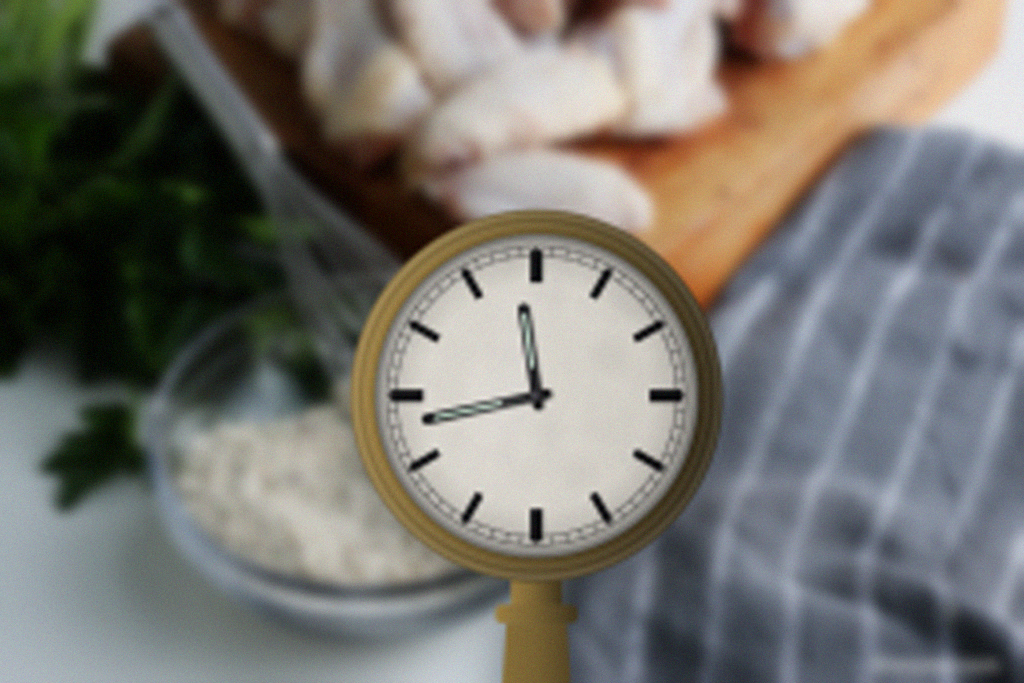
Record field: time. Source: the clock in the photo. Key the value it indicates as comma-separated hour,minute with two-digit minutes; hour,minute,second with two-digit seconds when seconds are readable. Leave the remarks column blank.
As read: 11,43
